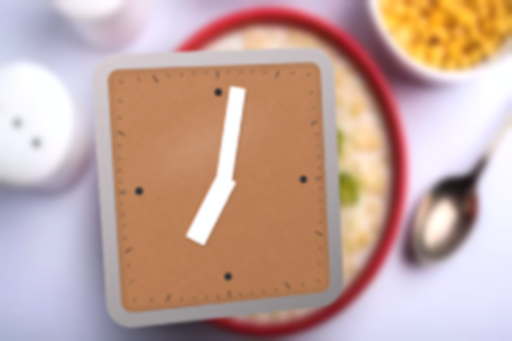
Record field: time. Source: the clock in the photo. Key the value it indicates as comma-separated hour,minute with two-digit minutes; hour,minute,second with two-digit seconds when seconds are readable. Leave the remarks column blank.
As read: 7,02
